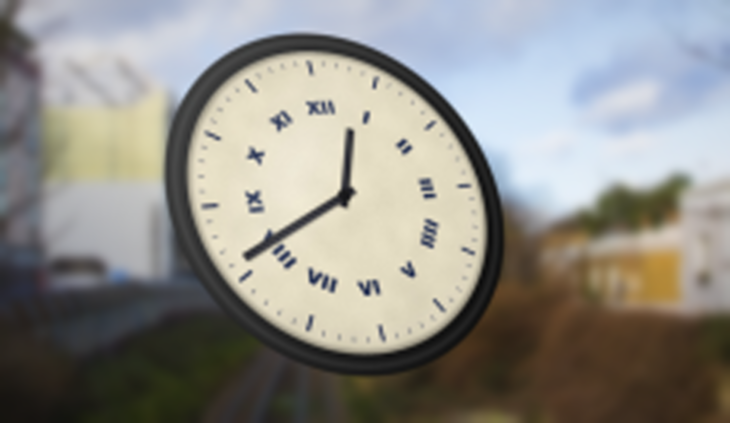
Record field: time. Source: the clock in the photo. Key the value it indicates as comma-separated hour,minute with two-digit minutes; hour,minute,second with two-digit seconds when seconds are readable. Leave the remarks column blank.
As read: 12,41
